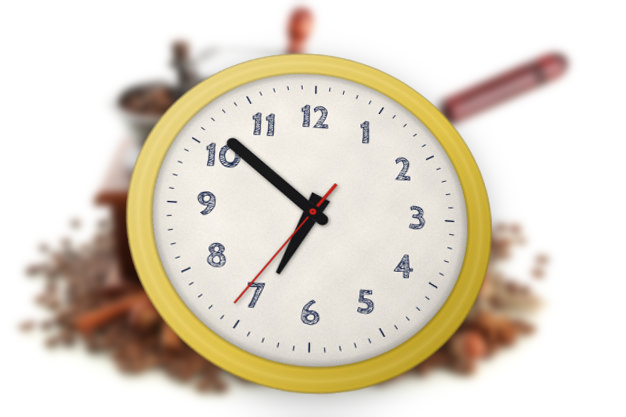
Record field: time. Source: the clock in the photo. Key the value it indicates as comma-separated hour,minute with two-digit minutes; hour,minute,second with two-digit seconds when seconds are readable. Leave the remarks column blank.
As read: 6,51,36
